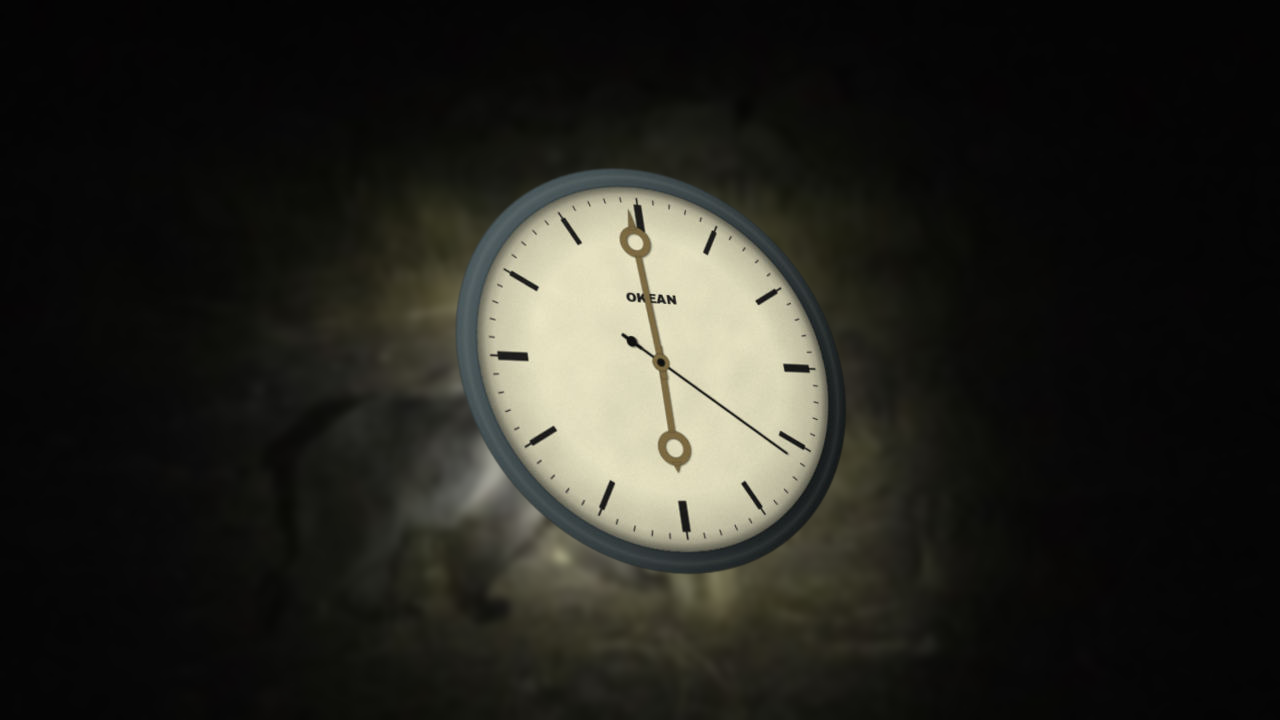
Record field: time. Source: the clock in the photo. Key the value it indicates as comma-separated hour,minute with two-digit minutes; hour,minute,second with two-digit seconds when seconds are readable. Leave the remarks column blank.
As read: 5,59,21
